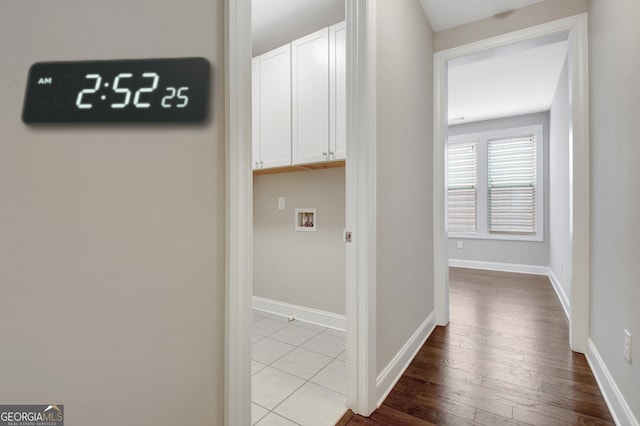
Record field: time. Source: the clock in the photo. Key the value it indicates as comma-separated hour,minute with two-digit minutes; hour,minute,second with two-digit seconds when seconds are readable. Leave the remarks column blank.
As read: 2,52,25
